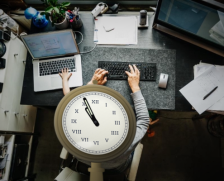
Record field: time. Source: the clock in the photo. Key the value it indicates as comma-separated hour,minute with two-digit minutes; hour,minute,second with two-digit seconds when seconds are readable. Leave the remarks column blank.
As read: 10,56
